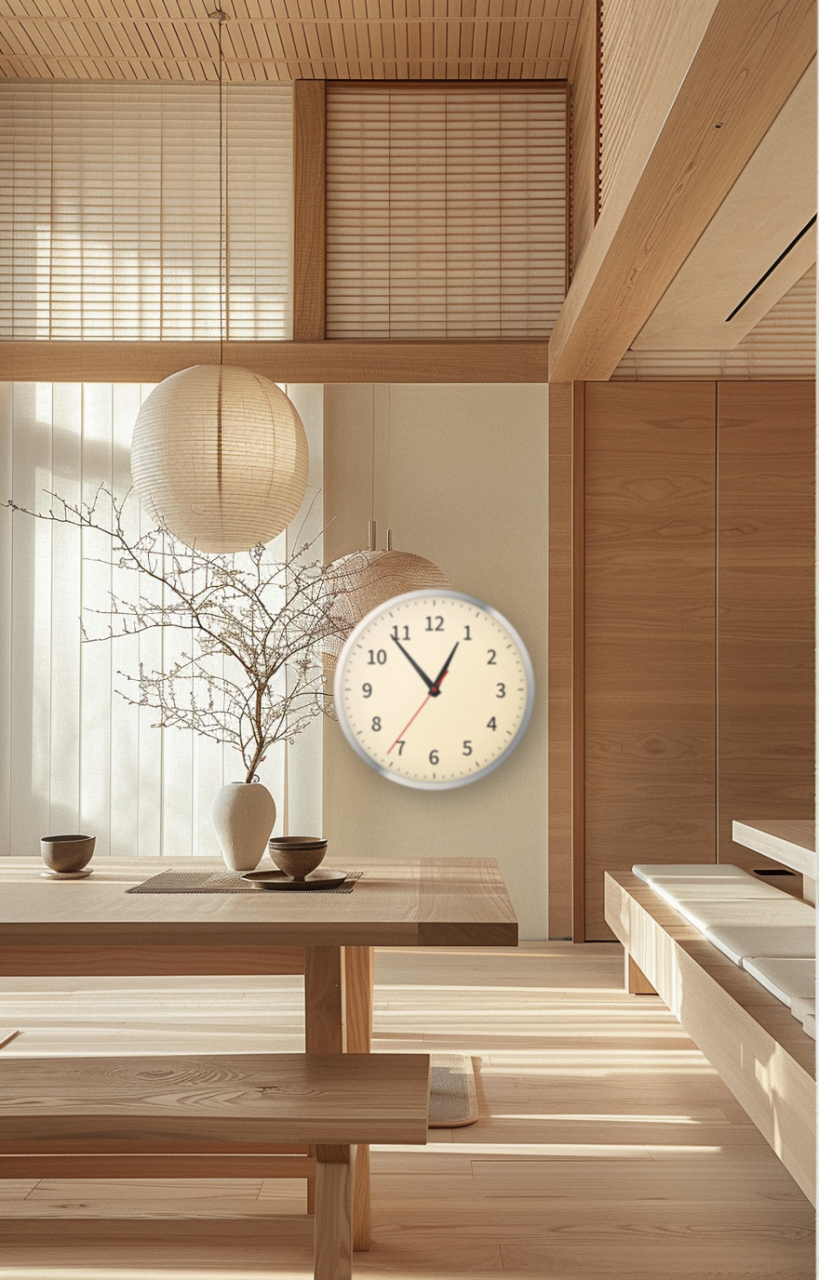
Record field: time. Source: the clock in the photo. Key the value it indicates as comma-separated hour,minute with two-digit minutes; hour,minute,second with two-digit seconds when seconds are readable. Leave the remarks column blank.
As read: 12,53,36
